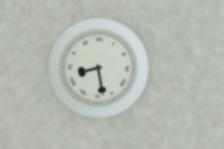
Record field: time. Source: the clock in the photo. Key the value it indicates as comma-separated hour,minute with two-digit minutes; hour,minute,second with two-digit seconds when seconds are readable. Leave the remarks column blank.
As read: 8,28
